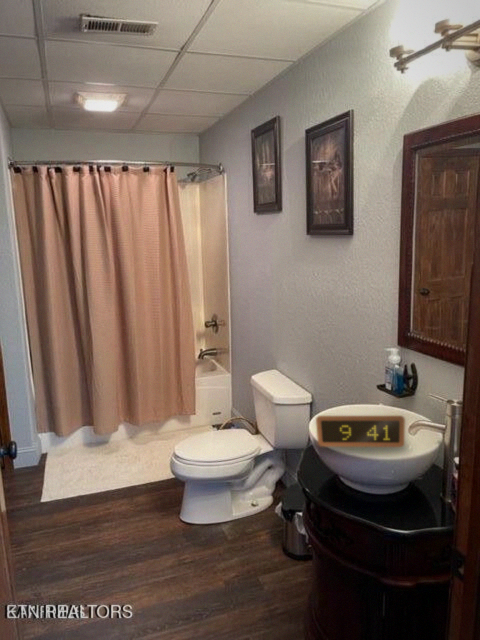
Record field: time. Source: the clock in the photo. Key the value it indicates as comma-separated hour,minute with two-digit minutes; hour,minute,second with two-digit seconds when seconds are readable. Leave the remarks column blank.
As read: 9,41
